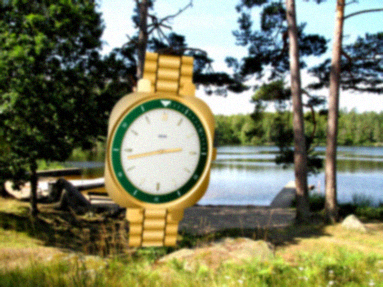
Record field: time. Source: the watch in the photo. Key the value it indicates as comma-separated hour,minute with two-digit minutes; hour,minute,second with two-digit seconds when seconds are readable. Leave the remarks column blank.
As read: 2,43
